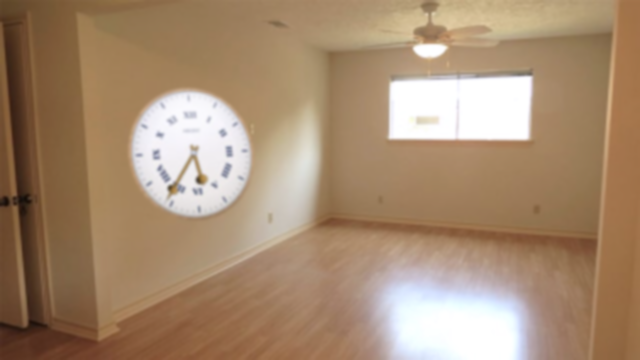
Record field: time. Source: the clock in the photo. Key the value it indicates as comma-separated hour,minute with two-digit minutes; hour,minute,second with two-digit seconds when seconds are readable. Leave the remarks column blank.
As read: 5,36
